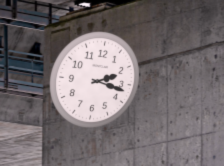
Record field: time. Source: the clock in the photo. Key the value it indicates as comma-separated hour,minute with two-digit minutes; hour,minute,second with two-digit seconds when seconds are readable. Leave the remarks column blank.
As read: 2,17
